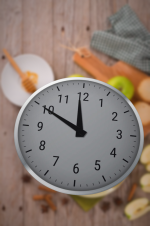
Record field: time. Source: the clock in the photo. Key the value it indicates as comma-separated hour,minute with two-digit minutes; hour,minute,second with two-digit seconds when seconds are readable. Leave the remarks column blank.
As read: 11,50
